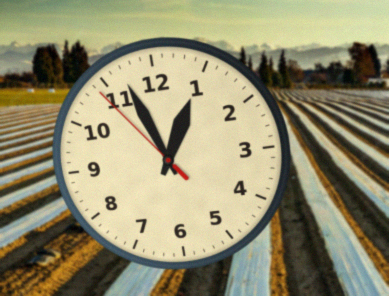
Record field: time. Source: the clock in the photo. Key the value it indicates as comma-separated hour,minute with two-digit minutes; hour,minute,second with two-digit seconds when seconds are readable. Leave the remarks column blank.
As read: 12,56,54
